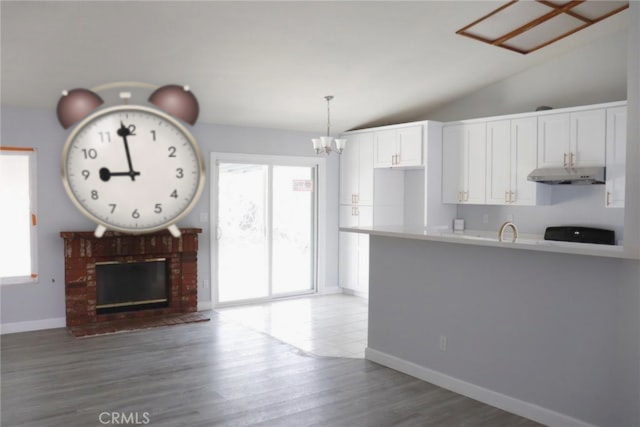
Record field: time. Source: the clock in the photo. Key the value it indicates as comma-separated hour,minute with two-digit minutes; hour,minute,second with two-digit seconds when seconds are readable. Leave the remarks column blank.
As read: 8,59
